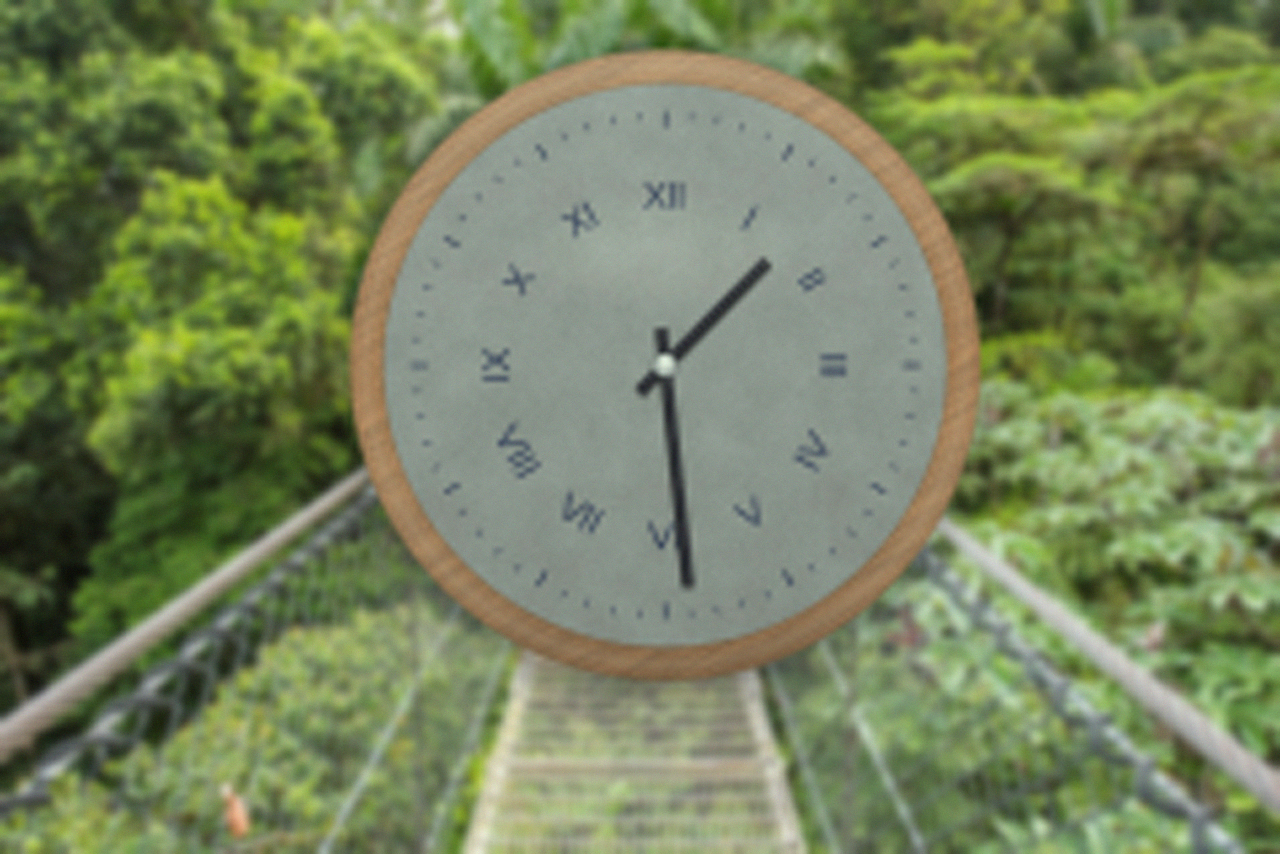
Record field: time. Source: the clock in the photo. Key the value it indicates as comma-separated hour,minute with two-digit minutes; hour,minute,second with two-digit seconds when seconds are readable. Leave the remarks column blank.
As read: 1,29
